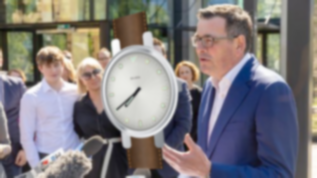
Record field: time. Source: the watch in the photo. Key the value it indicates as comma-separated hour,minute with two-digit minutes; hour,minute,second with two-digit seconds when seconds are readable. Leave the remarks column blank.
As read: 7,40
